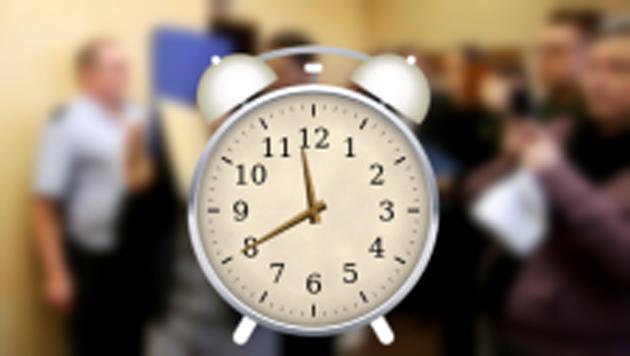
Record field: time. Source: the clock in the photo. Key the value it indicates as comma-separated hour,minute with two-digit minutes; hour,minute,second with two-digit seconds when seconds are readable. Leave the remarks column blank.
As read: 11,40
